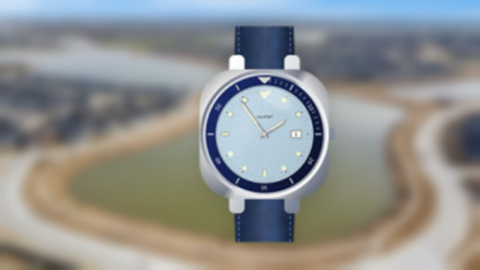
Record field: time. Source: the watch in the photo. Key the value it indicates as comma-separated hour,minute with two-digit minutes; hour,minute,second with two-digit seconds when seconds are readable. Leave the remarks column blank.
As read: 1,54
